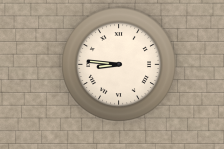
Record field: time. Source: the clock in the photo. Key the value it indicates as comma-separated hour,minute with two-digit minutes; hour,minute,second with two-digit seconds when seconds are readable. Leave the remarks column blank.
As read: 8,46
